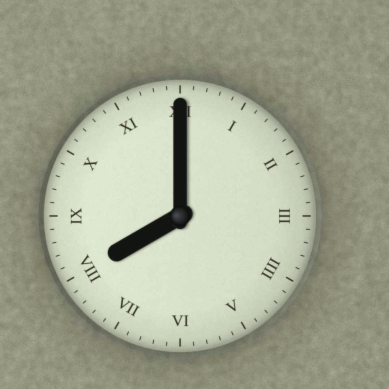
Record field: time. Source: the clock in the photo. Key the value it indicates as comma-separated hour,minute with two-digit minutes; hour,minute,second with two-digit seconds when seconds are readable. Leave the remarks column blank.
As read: 8,00
